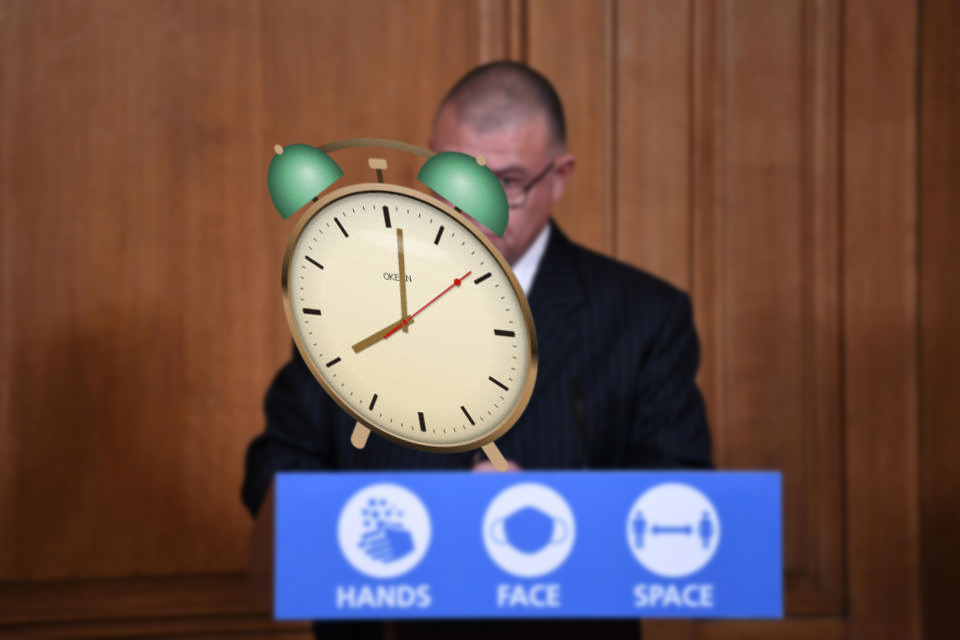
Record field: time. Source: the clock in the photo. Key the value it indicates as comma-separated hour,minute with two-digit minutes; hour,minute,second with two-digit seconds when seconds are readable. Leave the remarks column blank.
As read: 8,01,09
